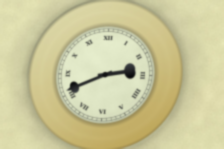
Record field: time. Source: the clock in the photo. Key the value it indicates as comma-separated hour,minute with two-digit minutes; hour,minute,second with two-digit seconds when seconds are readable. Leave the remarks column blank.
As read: 2,41
